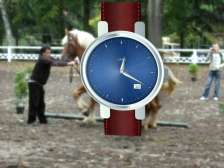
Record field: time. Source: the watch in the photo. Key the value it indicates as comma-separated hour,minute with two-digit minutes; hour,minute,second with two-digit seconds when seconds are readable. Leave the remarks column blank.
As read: 12,20
